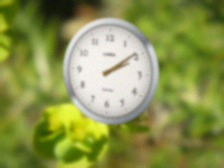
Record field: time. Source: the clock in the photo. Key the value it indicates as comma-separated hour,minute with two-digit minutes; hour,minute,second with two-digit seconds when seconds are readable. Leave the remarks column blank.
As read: 2,09
